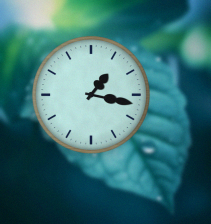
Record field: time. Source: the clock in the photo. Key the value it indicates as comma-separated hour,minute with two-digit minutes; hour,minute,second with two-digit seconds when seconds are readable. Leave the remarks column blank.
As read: 1,17
